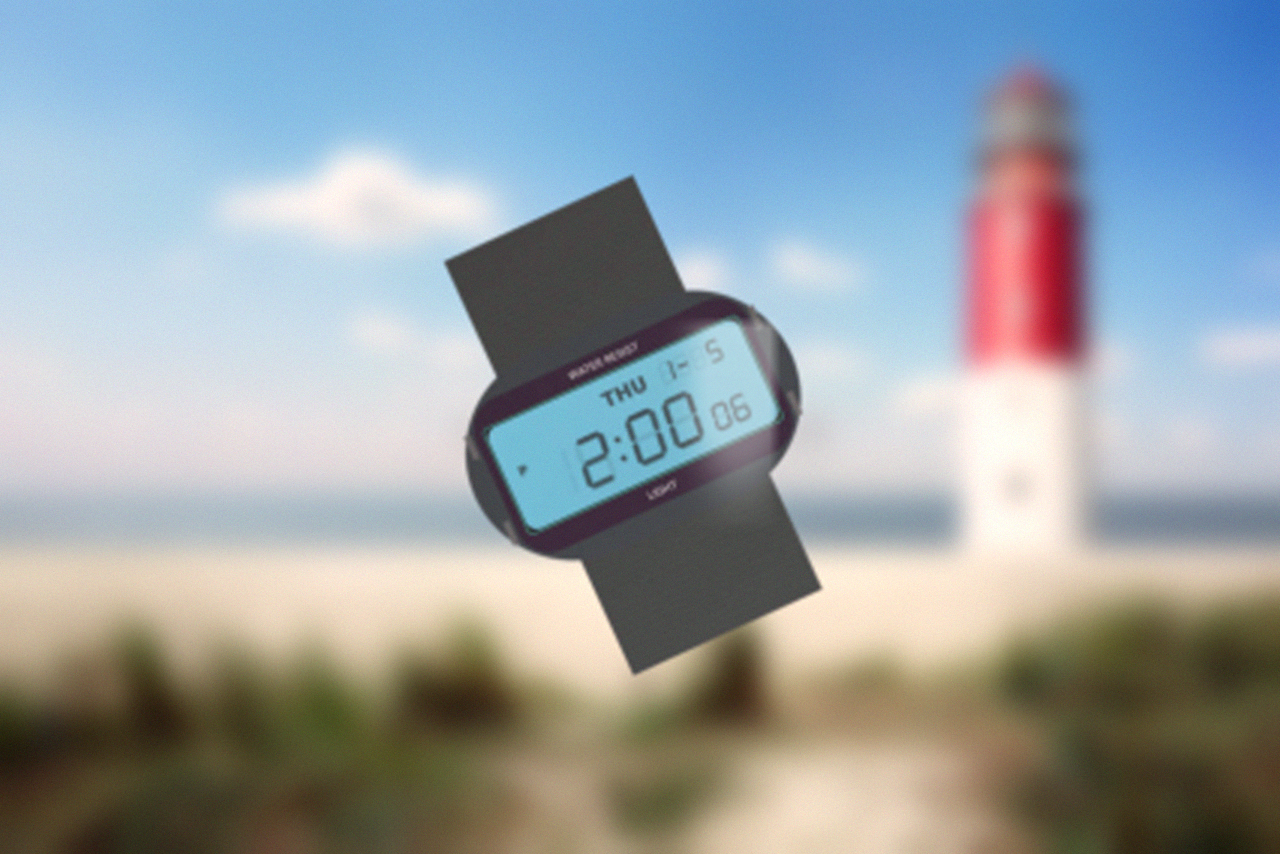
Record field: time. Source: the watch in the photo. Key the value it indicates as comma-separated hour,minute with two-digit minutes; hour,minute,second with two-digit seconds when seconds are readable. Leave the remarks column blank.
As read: 2,00,06
